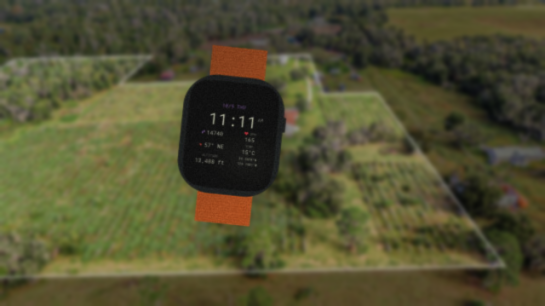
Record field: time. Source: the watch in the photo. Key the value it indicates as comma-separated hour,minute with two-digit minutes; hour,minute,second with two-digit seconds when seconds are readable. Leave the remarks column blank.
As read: 11,11
